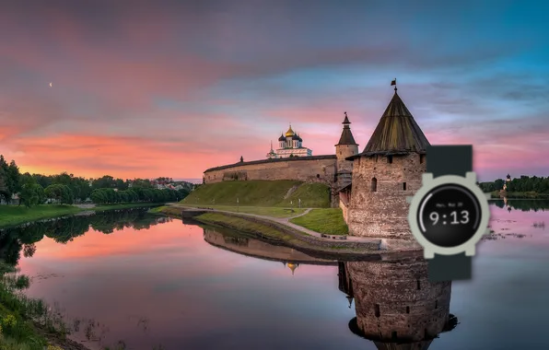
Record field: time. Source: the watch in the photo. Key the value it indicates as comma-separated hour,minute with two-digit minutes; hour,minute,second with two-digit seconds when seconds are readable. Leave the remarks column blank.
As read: 9,13
